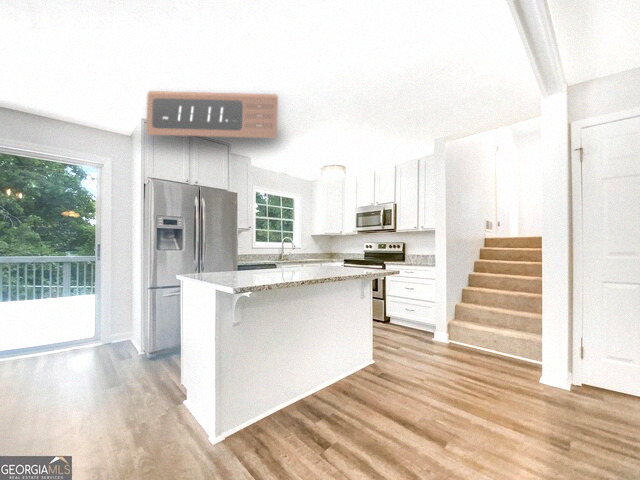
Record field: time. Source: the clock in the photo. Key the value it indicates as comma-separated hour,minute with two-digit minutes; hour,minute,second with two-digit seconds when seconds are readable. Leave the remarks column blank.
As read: 11,11
